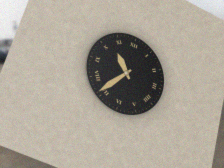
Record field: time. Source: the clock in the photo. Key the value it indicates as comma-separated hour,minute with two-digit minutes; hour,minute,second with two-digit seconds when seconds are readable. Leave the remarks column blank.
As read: 10,36
